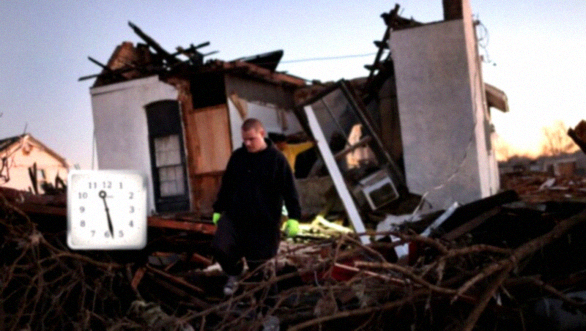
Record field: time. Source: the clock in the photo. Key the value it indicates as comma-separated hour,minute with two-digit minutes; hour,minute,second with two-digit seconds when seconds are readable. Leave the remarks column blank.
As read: 11,28
